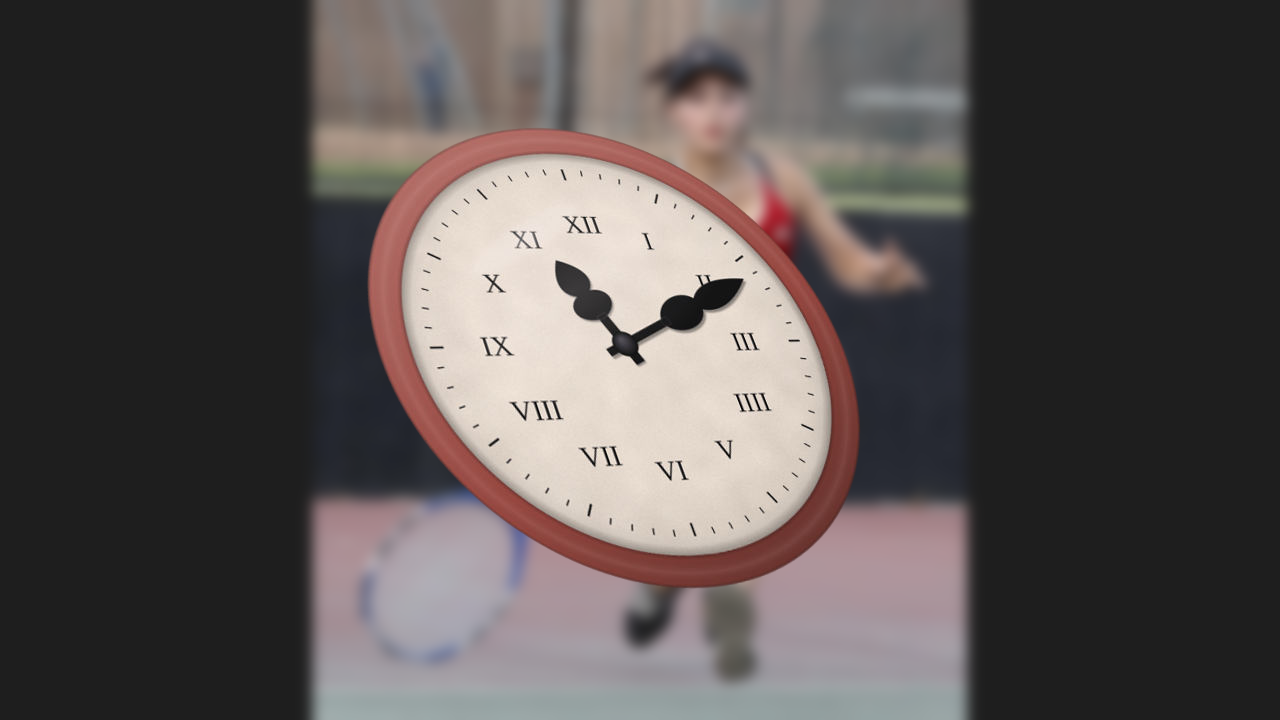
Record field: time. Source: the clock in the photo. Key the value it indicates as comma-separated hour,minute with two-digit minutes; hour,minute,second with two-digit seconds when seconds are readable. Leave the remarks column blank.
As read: 11,11
